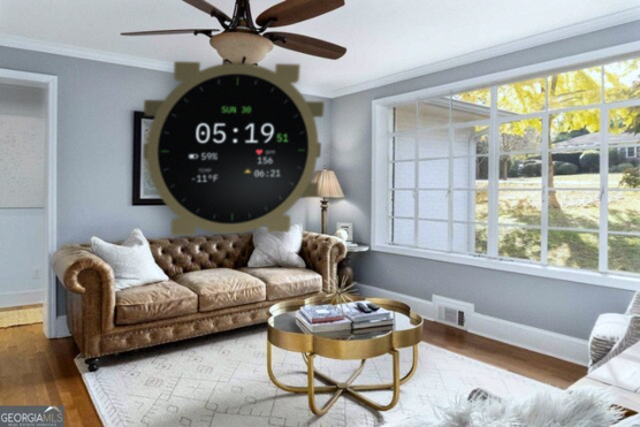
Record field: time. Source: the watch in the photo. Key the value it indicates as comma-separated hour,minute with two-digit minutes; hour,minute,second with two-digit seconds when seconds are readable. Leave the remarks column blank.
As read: 5,19,51
